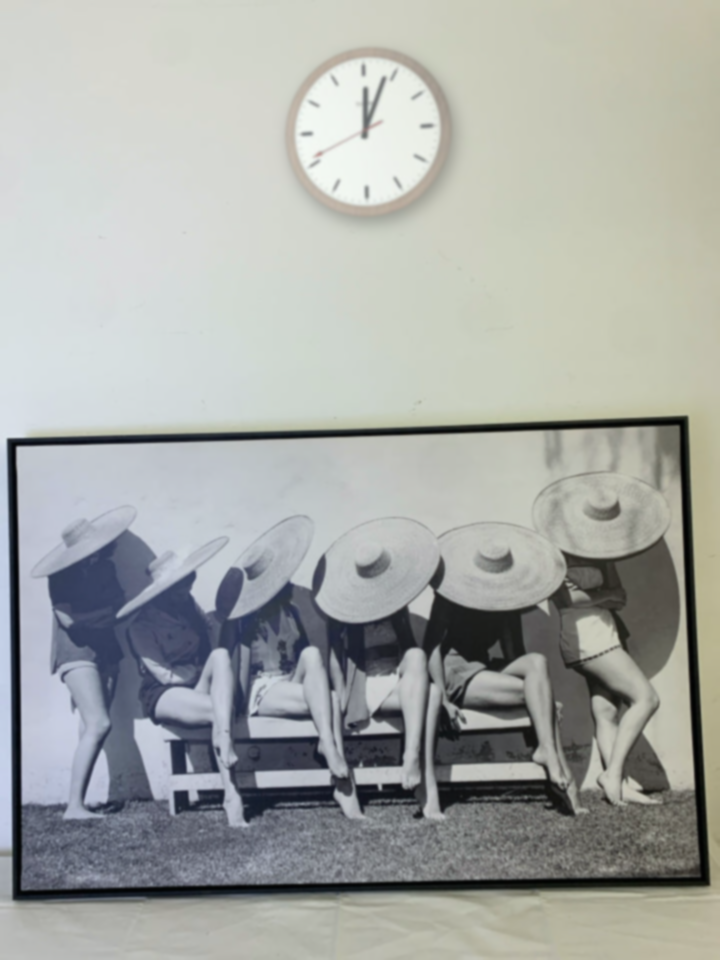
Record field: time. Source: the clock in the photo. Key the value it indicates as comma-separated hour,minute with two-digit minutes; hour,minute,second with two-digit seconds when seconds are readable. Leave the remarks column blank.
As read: 12,03,41
